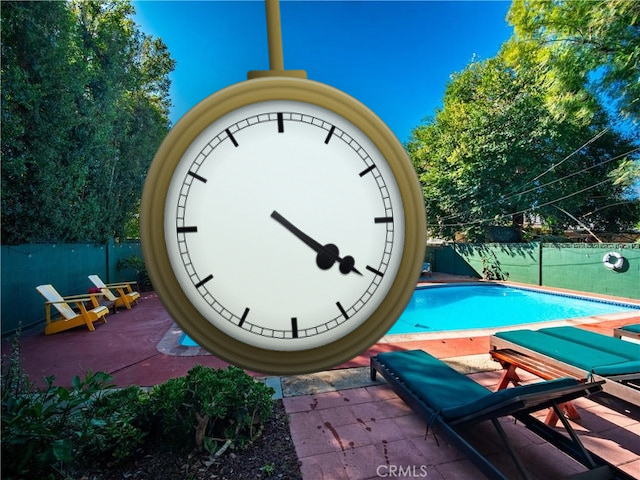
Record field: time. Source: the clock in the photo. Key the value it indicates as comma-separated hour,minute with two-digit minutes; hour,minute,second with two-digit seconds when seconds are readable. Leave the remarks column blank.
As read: 4,21
